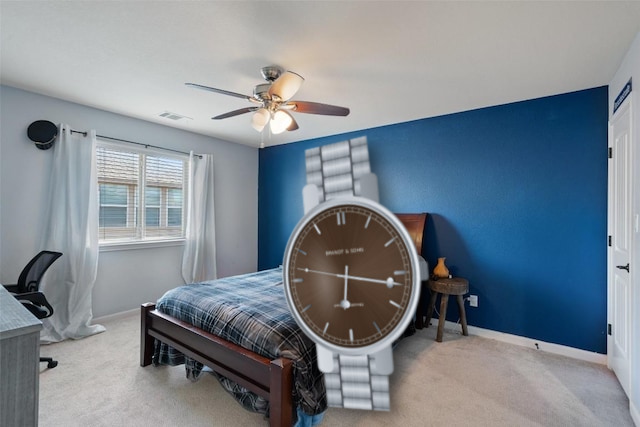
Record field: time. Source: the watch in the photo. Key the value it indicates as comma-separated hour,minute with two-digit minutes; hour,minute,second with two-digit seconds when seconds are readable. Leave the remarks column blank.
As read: 6,16,47
